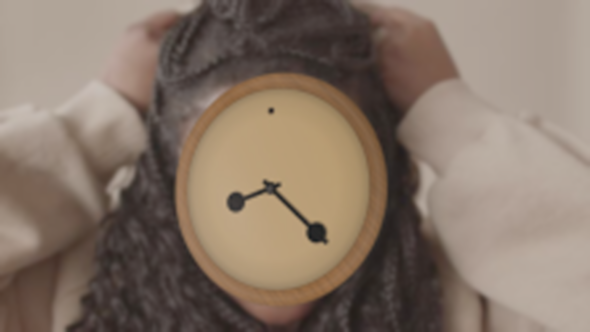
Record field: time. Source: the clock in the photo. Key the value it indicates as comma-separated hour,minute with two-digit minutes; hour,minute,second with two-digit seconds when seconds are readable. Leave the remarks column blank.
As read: 8,22
